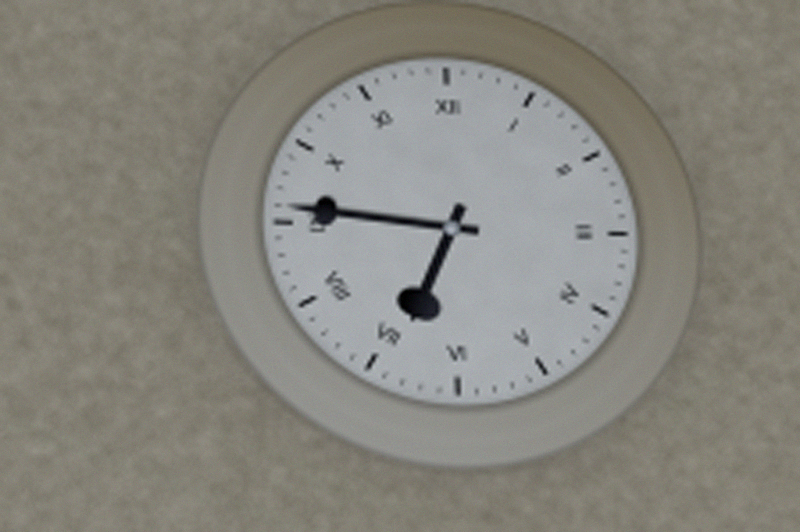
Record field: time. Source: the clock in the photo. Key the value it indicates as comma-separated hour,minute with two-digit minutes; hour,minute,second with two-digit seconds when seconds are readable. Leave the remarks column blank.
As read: 6,46
